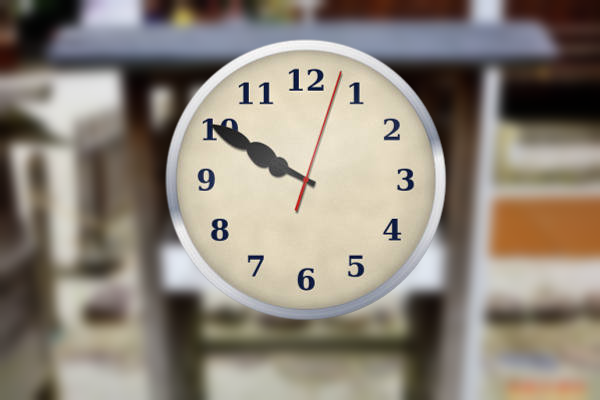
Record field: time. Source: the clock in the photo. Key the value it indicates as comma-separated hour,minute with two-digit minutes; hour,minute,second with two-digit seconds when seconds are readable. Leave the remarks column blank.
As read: 9,50,03
